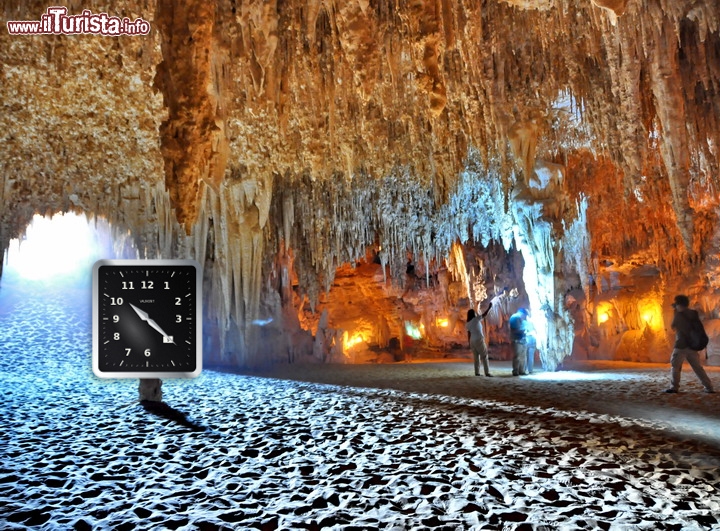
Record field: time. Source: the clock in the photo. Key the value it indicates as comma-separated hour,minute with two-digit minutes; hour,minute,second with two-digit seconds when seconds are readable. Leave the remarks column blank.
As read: 10,22
